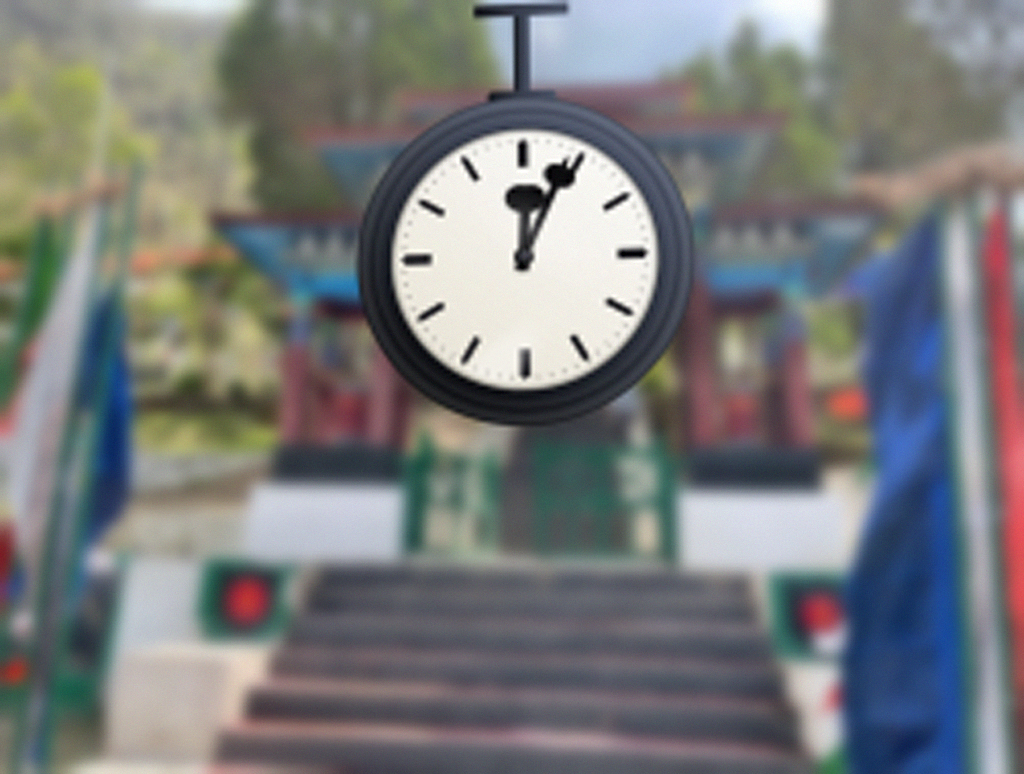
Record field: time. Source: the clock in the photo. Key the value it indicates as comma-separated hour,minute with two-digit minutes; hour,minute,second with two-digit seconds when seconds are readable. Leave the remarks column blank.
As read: 12,04
